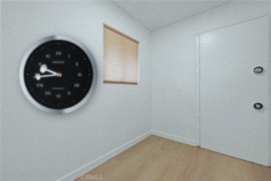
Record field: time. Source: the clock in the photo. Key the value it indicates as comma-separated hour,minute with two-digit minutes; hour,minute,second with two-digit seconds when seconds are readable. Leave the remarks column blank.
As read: 9,44
